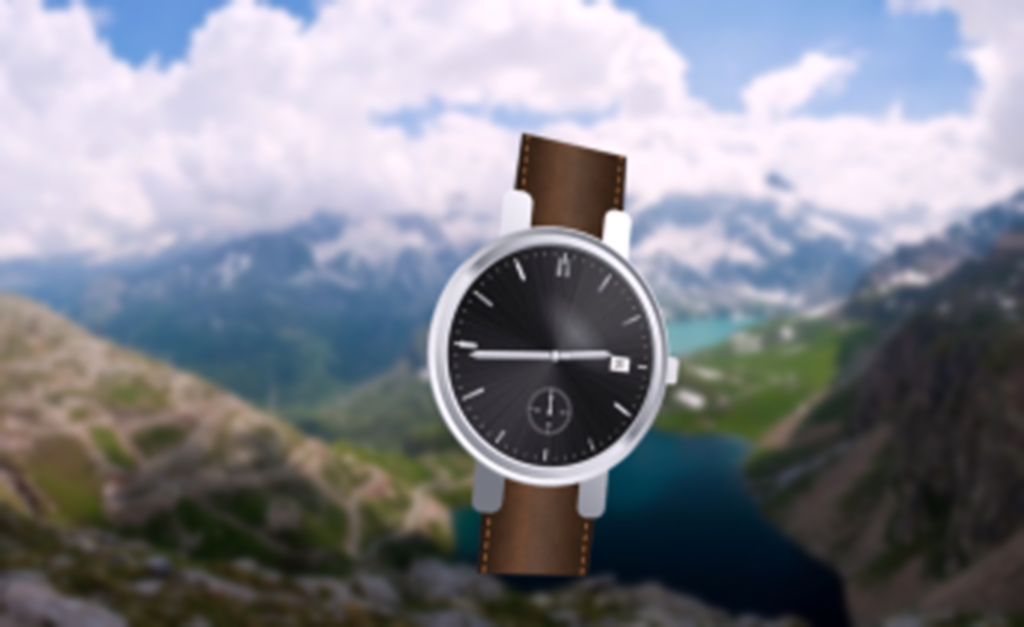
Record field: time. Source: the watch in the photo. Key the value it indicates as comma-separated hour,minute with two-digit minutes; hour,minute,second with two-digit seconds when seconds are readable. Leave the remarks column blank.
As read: 2,44
